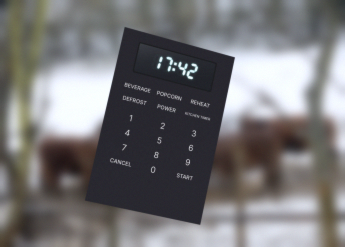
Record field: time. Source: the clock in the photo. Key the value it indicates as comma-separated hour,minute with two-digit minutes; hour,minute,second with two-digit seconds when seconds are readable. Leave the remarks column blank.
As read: 17,42
